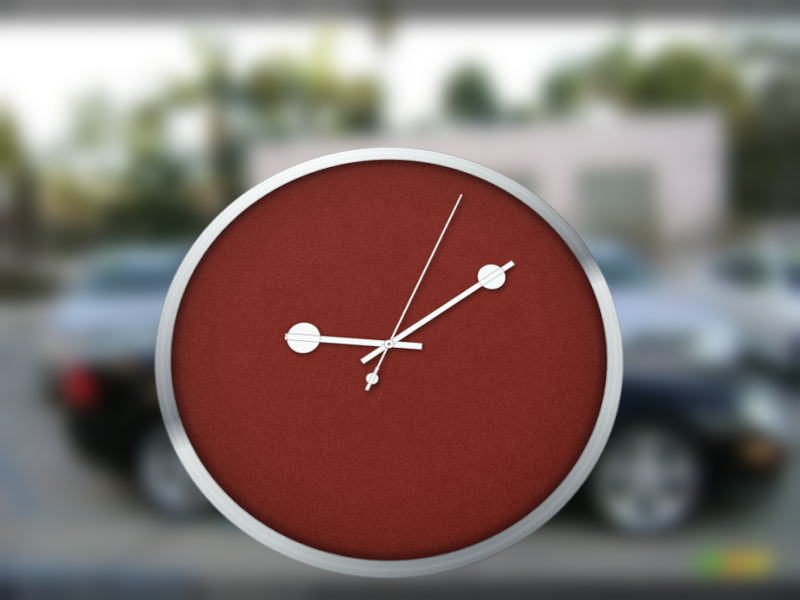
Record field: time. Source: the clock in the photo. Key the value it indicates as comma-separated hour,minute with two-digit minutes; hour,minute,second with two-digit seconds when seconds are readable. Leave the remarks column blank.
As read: 9,09,04
